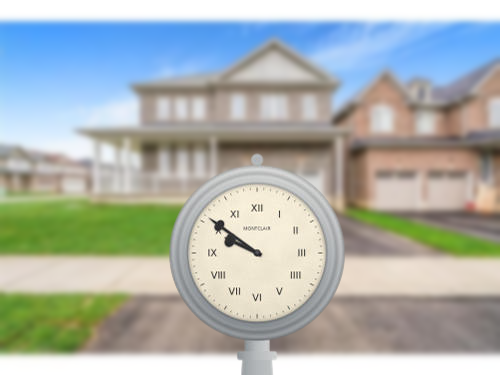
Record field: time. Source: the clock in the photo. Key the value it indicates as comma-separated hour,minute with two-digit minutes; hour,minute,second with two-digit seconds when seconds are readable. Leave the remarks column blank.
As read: 9,51
